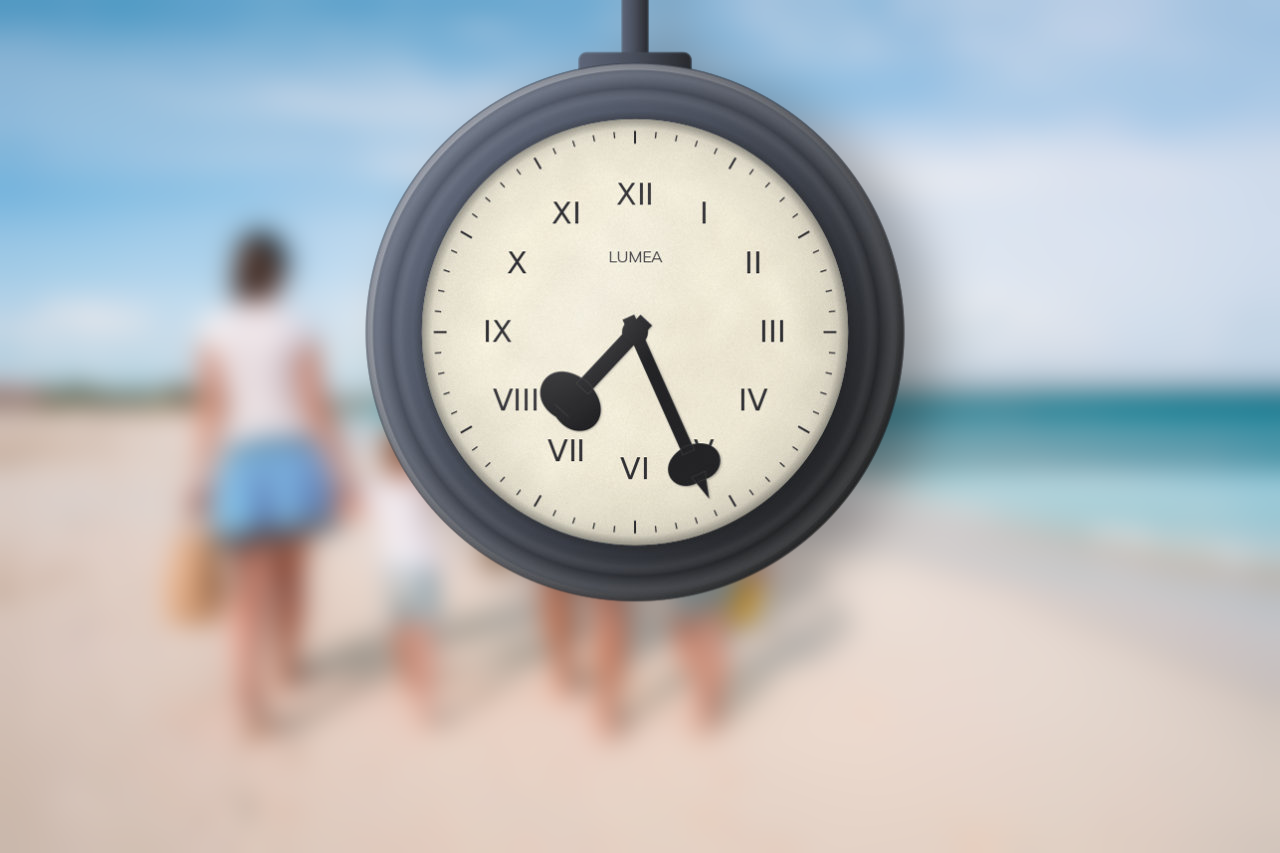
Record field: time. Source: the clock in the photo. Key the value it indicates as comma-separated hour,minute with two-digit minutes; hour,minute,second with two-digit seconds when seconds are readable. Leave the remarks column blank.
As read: 7,26
